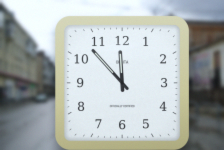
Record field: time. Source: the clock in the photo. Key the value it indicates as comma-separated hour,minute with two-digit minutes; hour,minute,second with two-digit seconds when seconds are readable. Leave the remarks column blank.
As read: 11,53
